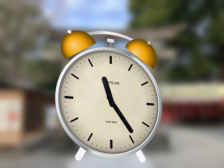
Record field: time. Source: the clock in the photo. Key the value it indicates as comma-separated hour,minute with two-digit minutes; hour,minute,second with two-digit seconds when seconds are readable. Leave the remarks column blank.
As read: 11,24
